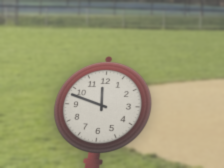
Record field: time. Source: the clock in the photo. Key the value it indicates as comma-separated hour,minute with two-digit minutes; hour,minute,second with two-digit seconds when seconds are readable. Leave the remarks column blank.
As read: 11,48
